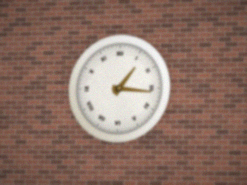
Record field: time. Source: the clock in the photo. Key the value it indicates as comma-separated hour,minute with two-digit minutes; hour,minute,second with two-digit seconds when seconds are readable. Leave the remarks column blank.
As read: 1,16
